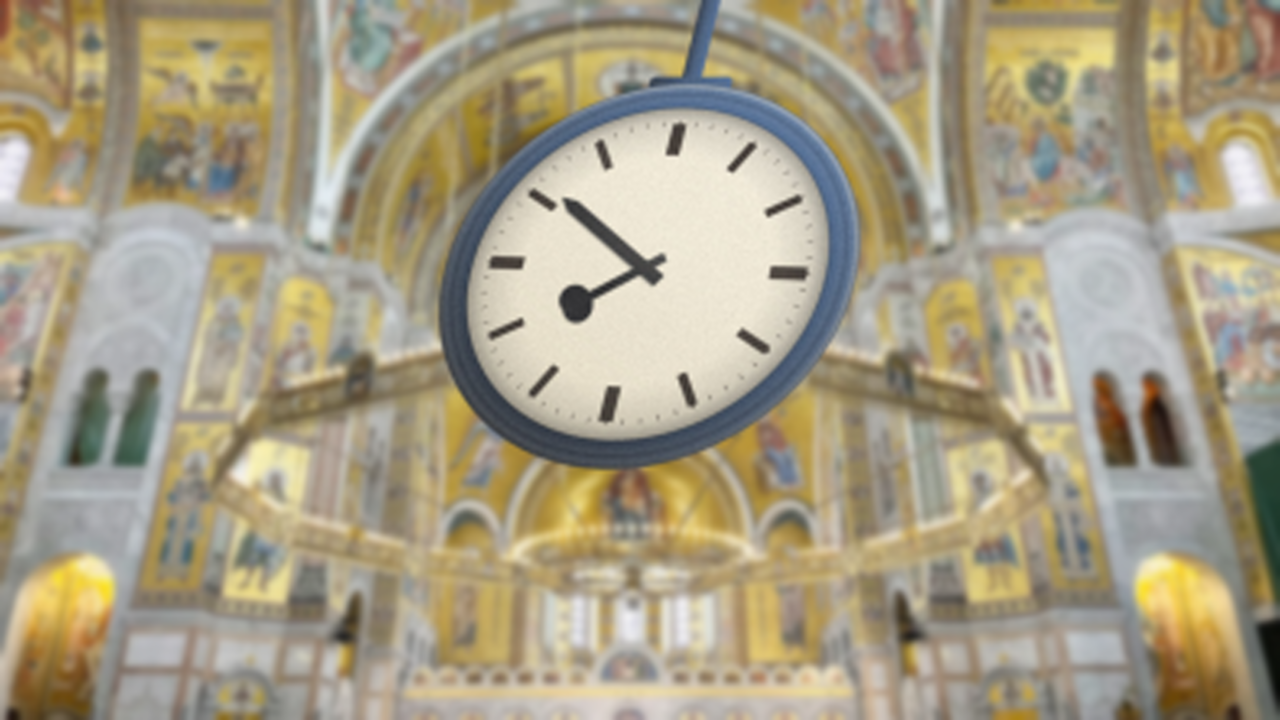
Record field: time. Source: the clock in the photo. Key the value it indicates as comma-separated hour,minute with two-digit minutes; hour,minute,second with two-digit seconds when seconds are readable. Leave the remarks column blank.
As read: 7,51
